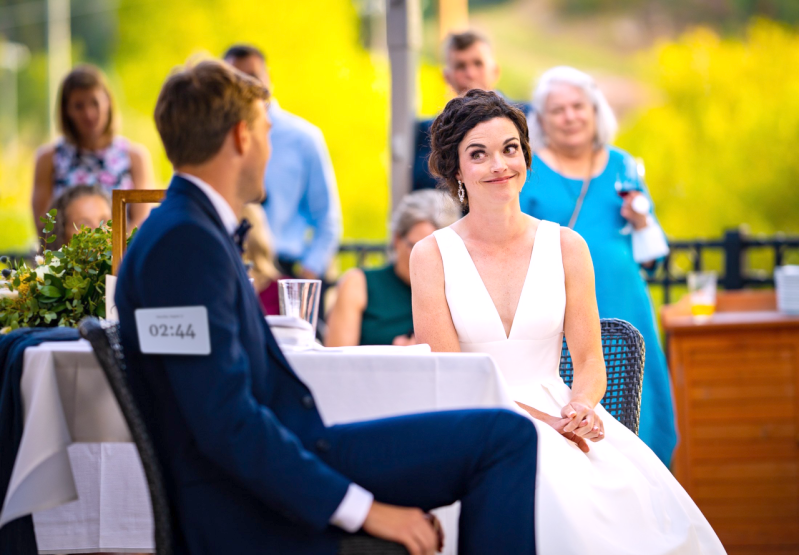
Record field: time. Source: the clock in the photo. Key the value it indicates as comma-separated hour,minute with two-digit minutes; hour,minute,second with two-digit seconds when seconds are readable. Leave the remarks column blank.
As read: 2,44
